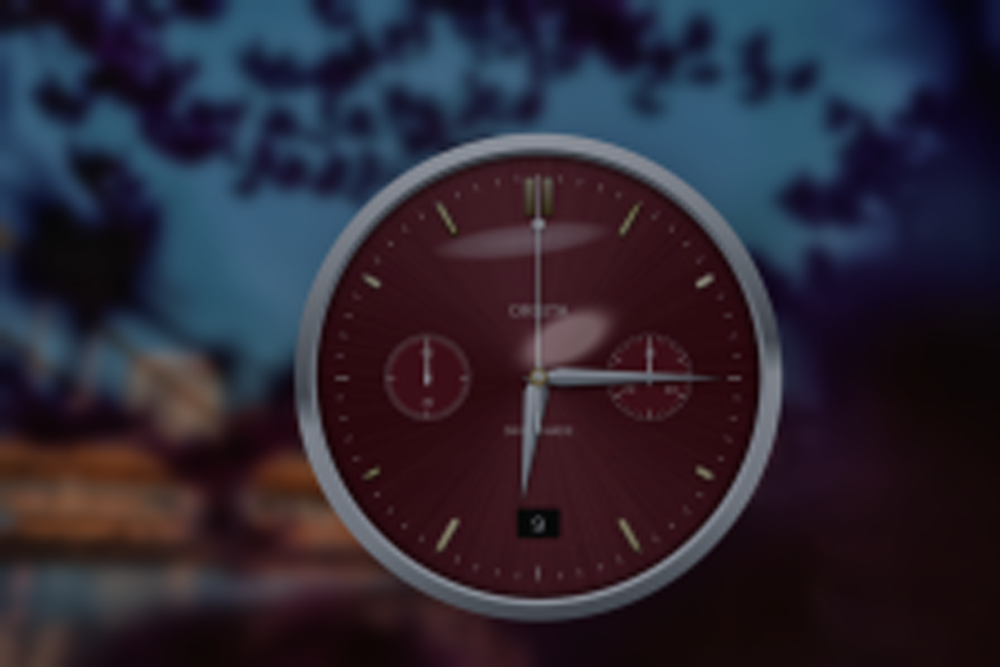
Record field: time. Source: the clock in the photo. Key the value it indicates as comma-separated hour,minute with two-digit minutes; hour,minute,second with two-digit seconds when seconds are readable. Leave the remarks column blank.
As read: 6,15
